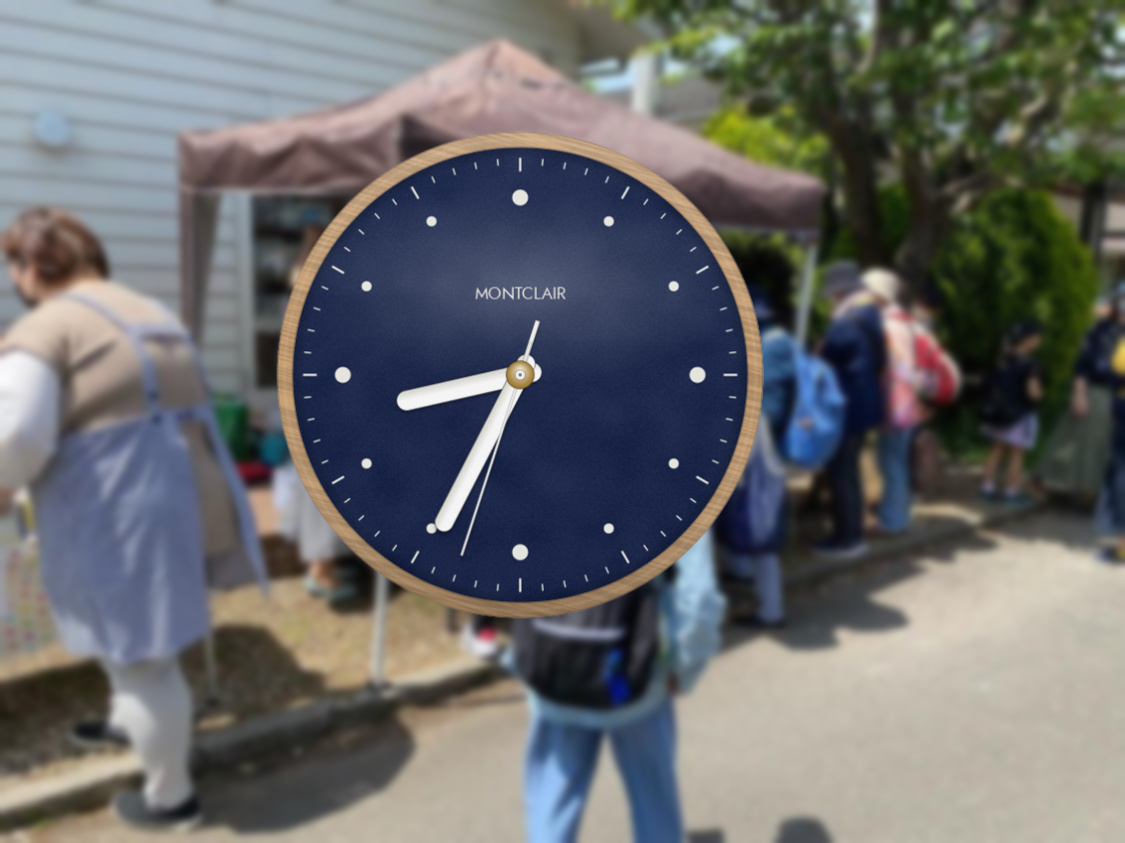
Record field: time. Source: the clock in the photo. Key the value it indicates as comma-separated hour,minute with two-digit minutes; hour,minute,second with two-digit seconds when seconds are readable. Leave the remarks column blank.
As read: 8,34,33
